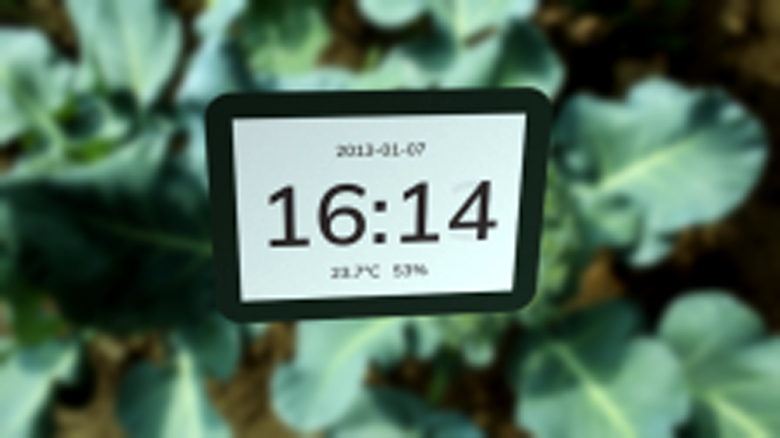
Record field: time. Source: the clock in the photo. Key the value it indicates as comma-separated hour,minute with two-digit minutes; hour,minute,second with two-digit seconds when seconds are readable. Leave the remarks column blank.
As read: 16,14
